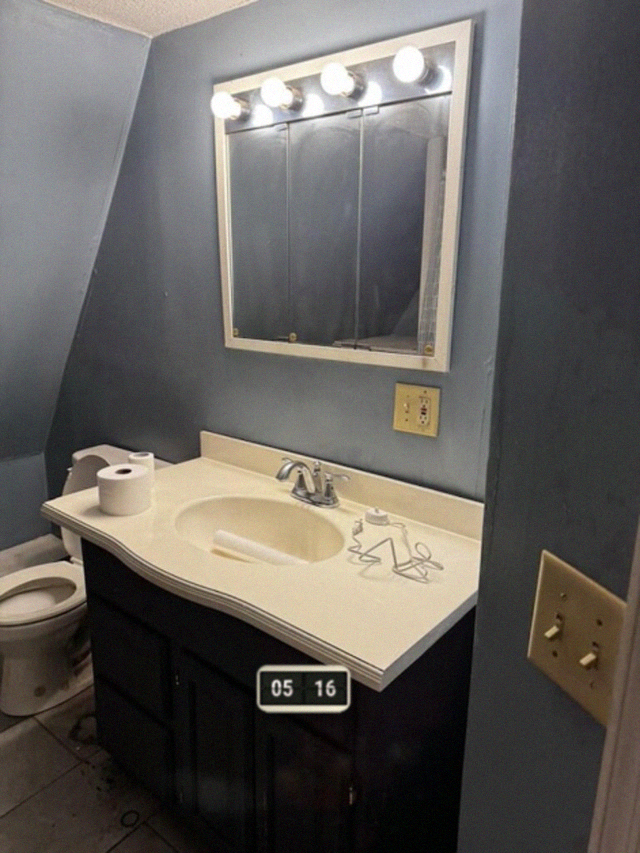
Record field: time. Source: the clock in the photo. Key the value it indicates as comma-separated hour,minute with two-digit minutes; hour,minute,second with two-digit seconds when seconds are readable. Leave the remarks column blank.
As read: 5,16
